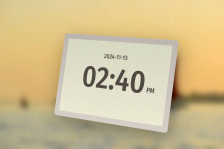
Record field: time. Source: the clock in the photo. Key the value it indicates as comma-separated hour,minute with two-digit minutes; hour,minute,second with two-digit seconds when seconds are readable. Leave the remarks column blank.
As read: 2,40
